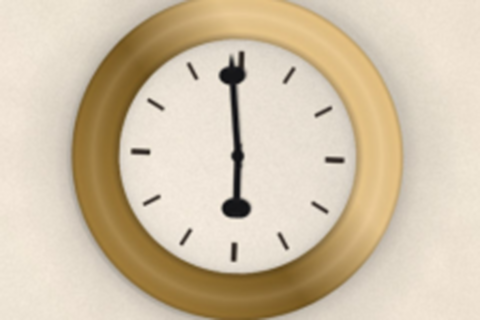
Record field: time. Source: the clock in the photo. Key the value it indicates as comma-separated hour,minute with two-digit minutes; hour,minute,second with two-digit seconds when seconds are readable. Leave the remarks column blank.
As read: 5,59
